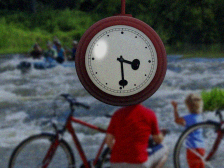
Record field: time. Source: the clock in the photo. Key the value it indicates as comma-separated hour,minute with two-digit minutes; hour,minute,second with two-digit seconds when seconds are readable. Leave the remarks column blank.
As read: 3,29
